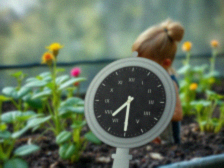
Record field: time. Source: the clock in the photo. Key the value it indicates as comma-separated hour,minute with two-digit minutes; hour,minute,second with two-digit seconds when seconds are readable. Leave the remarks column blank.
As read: 7,30
